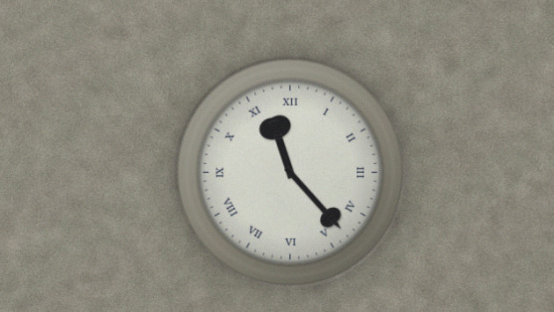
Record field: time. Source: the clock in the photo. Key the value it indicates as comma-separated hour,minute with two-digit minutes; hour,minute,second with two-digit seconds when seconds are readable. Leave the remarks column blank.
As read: 11,23
